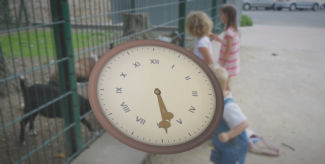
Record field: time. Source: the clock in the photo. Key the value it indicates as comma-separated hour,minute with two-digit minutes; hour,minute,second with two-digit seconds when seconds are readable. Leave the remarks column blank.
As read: 5,29
